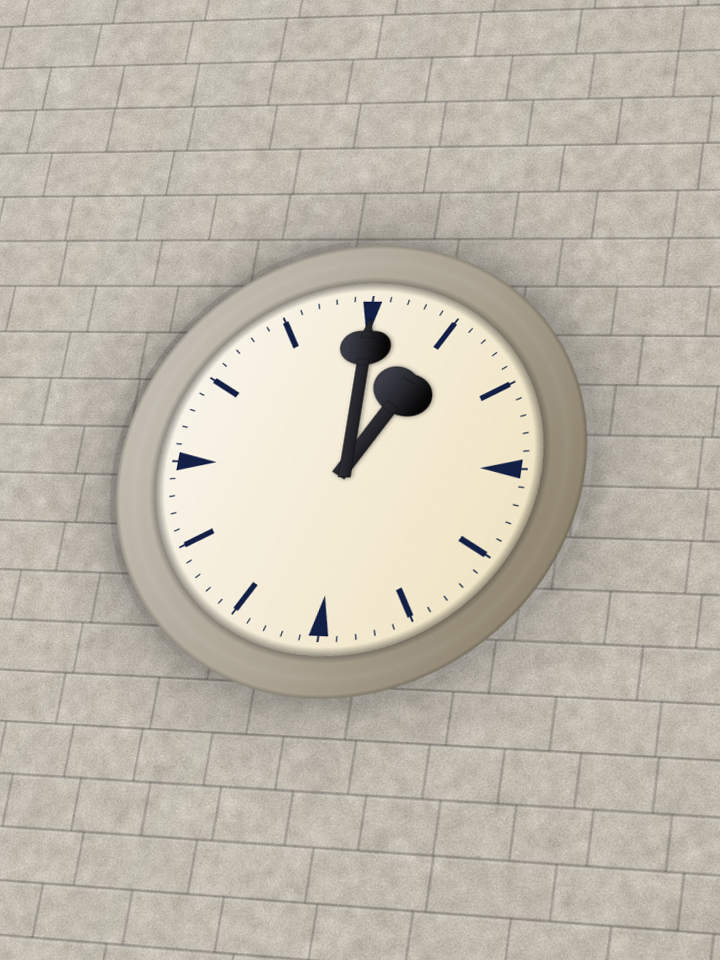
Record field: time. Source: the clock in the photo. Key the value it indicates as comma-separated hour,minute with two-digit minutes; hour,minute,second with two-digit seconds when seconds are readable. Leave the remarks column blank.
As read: 1,00
